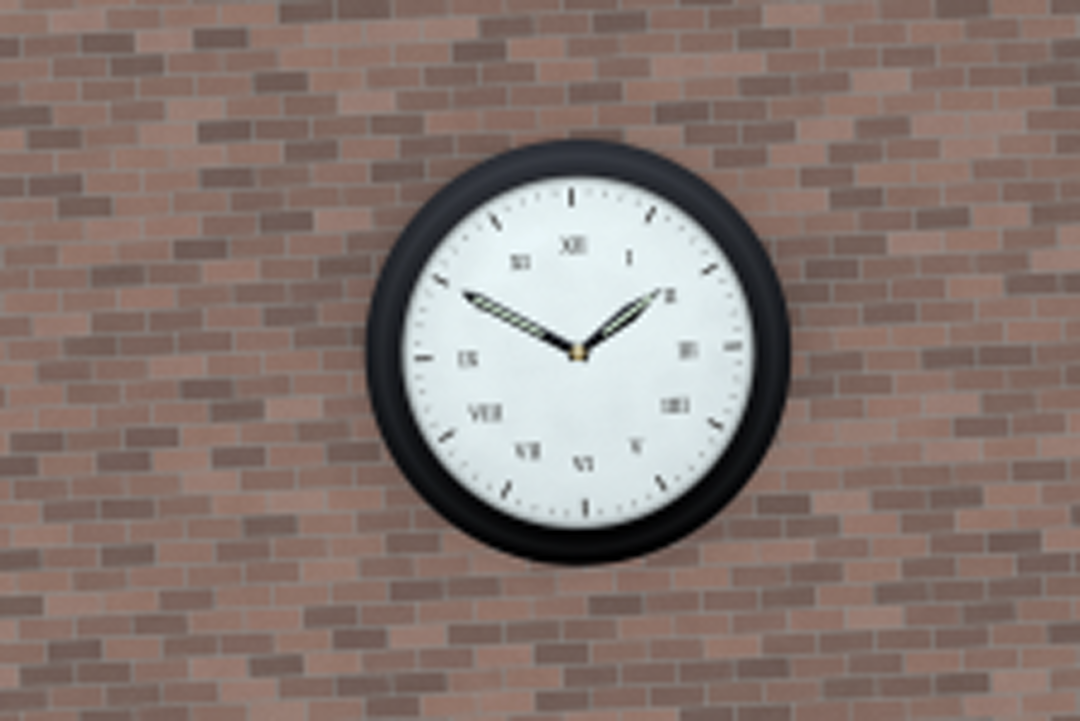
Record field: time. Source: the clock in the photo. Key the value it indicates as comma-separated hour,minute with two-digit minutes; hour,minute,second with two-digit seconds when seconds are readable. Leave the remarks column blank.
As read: 1,50
